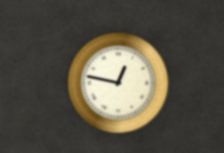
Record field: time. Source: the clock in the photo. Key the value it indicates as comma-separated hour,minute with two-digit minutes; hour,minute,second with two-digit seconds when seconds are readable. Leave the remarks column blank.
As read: 12,47
